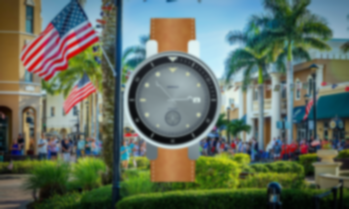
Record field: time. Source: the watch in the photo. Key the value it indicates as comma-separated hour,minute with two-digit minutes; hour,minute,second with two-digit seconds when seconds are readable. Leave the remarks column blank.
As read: 2,53
